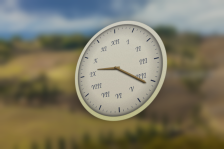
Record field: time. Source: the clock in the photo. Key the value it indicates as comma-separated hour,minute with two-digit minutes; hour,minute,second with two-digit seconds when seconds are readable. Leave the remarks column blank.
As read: 9,21
